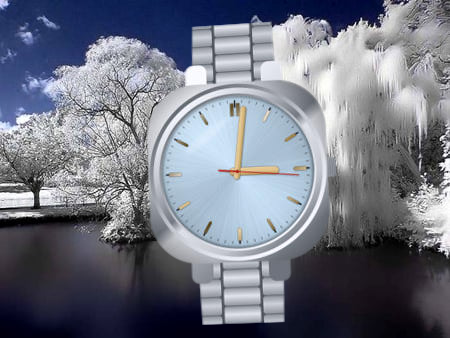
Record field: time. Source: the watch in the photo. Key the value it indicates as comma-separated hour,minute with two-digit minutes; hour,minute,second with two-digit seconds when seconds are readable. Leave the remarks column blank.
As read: 3,01,16
